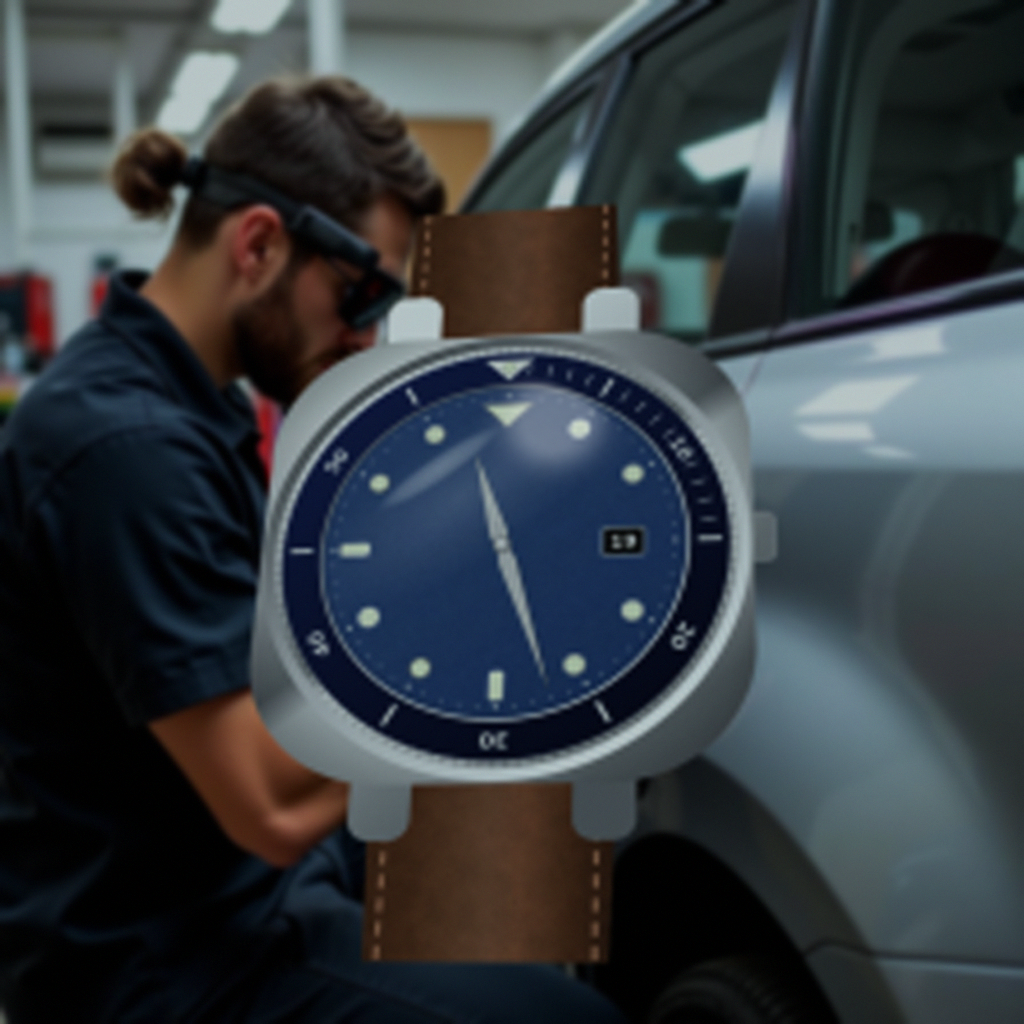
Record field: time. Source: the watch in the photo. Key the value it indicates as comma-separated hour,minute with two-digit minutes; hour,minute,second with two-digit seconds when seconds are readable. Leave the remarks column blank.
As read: 11,27
